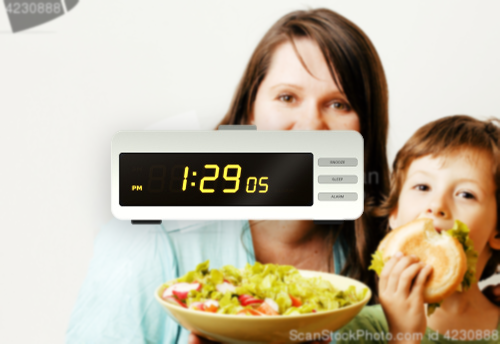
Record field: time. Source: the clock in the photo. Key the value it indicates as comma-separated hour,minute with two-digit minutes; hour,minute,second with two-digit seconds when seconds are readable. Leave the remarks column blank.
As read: 1,29,05
